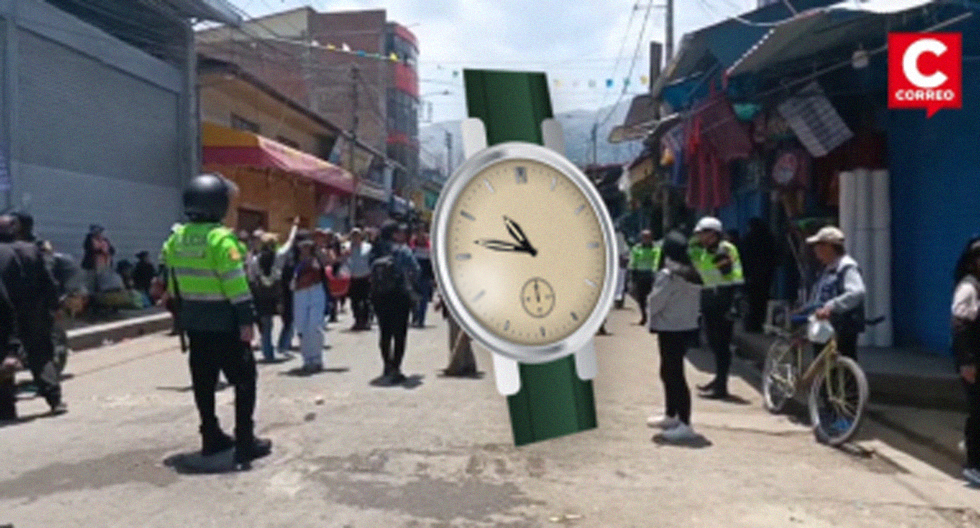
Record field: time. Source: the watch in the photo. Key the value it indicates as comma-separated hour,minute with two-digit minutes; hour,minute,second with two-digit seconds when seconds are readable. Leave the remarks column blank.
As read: 10,47
